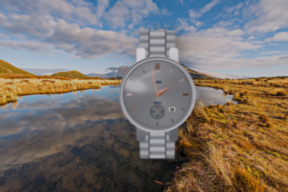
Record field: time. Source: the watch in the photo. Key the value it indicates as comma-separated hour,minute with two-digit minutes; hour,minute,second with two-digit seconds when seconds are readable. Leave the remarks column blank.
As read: 1,58
